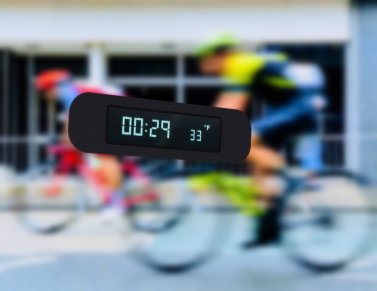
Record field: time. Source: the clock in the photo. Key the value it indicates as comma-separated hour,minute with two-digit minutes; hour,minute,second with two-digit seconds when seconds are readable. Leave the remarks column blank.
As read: 0,29
